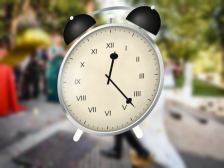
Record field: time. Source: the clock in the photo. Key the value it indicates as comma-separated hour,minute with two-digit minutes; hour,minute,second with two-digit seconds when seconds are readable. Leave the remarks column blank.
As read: 12,23
